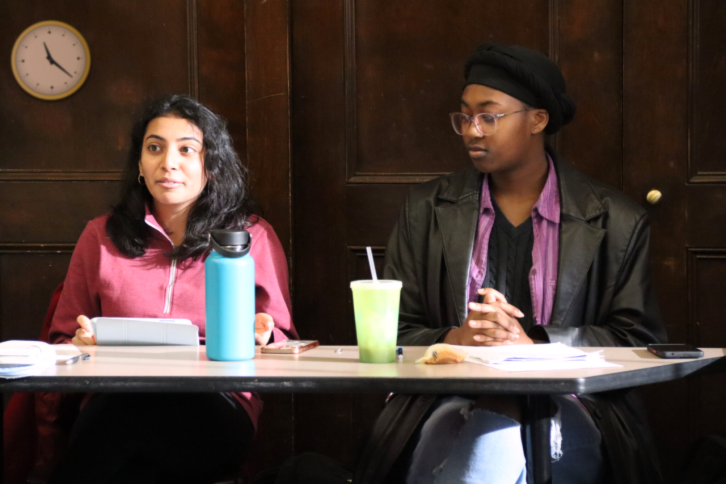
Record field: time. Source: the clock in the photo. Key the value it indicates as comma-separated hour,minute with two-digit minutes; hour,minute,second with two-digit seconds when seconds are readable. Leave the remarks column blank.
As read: 11,22
